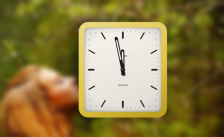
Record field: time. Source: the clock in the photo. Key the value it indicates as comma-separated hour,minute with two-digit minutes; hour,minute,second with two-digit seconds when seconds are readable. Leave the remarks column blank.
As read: 11,58
